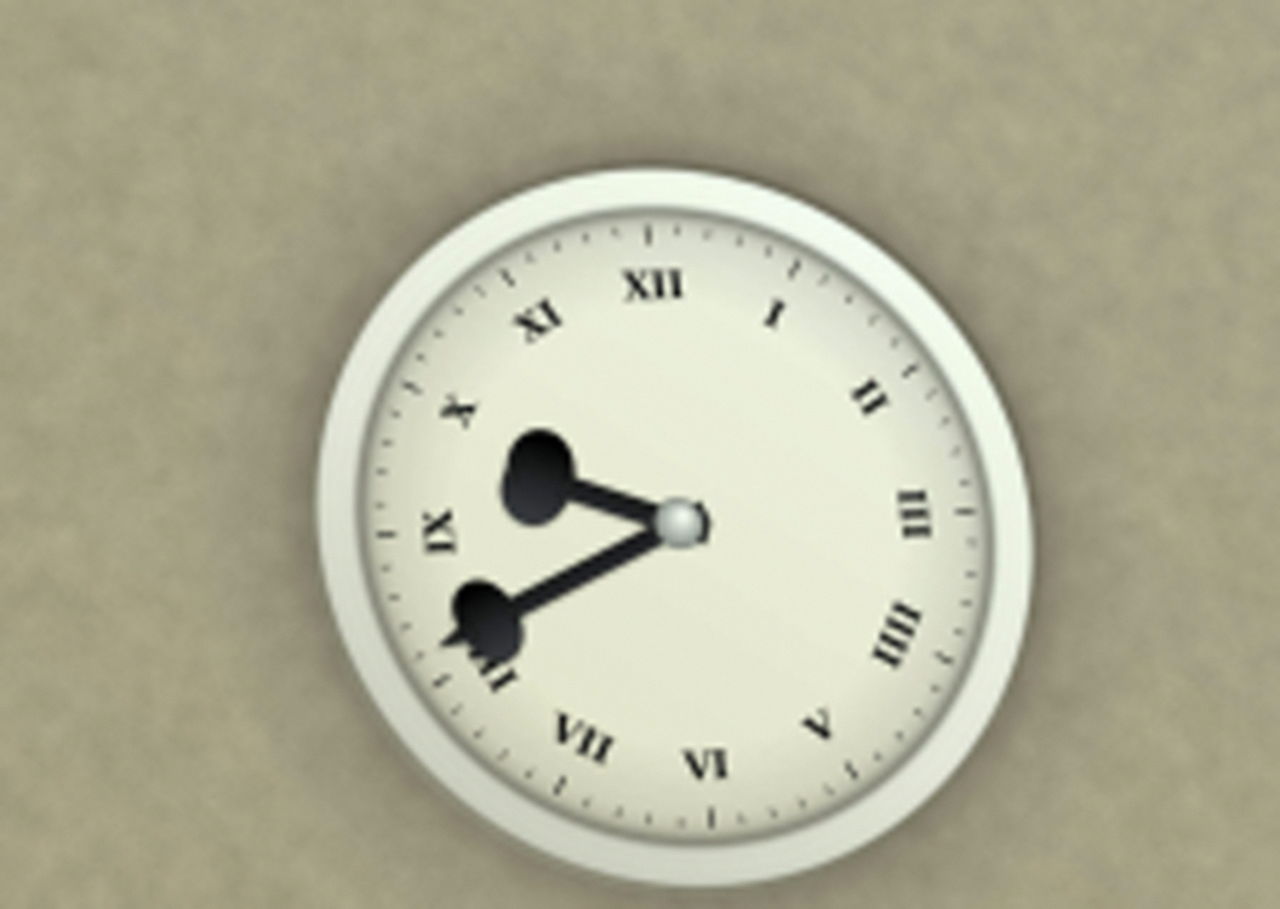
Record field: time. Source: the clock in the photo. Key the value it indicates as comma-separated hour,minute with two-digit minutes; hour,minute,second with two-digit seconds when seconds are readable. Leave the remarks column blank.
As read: 9,41
